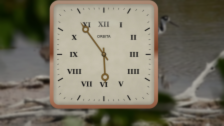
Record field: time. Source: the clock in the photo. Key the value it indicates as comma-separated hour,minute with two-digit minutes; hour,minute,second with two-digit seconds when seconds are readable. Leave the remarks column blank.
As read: 5,54
